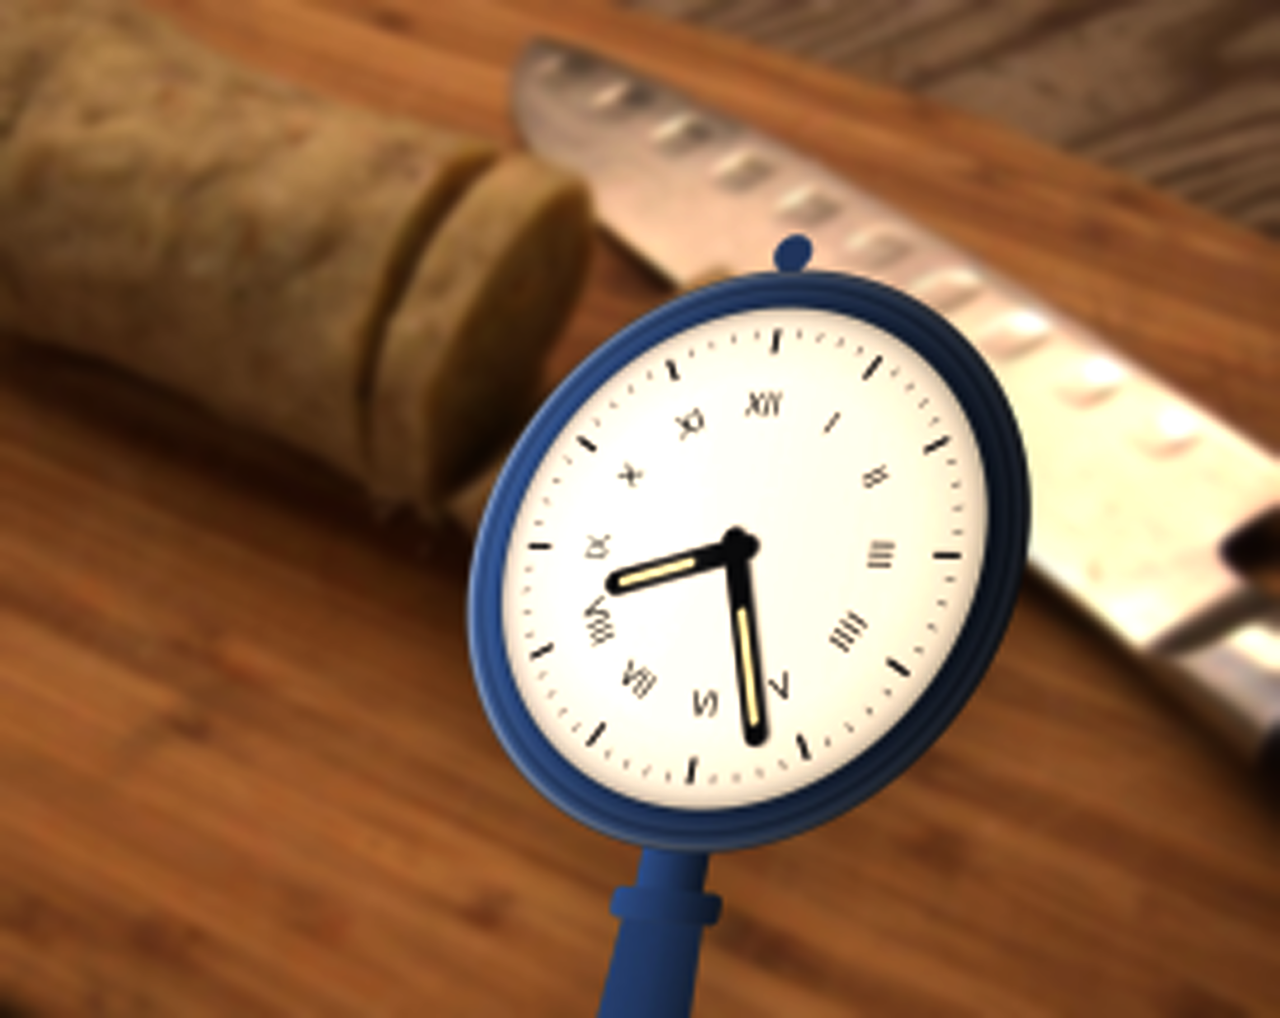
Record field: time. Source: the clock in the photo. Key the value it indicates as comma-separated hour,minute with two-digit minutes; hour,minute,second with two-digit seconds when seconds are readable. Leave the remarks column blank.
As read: 8,27
